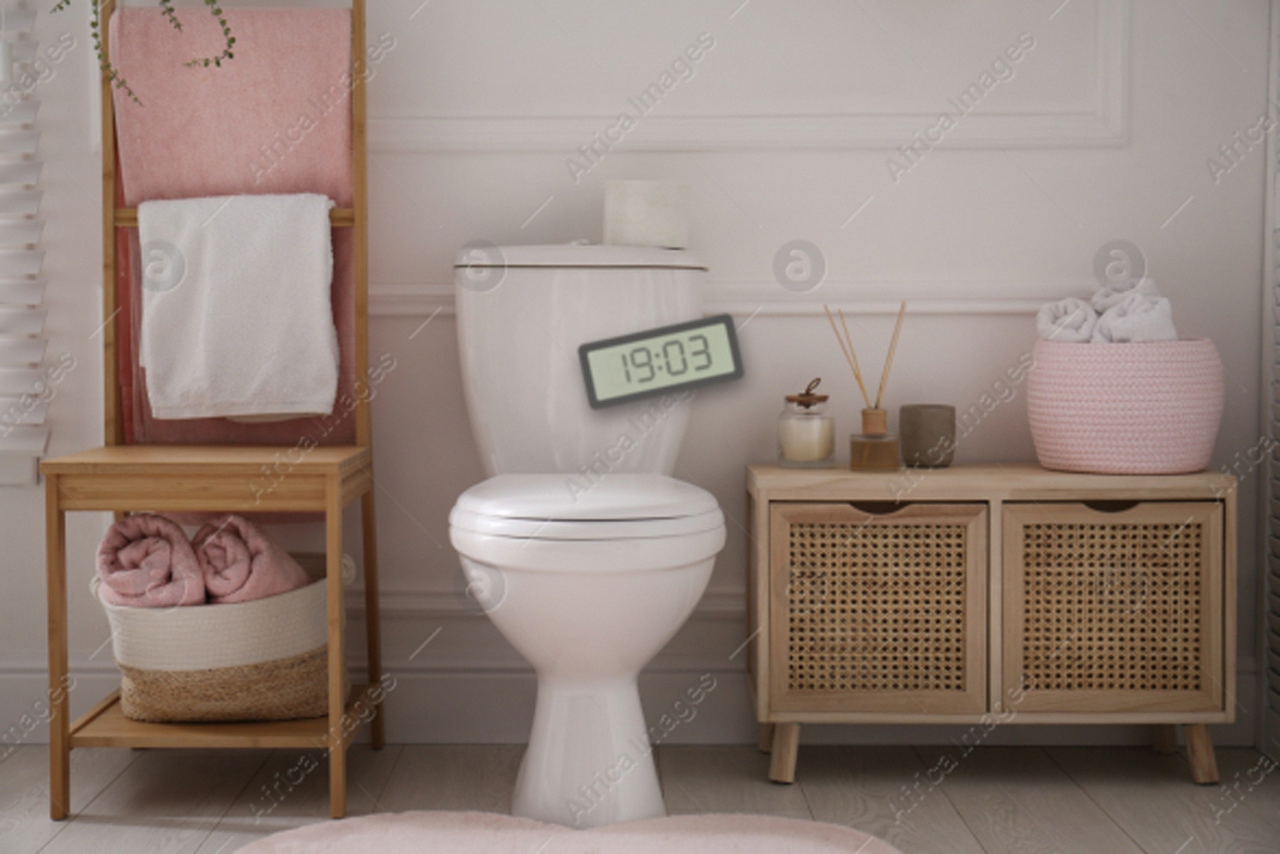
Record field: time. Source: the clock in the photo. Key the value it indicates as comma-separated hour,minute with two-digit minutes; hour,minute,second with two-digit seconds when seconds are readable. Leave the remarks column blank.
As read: 19,03
